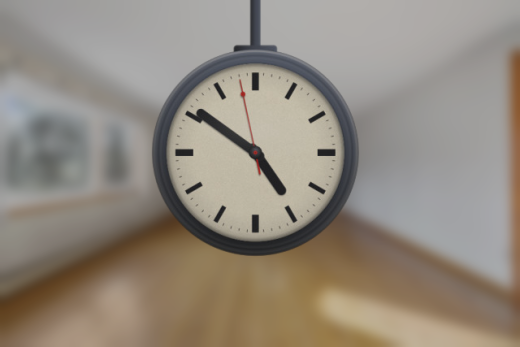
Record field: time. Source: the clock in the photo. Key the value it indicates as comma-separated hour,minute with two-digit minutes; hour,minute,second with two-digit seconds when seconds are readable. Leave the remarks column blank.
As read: 4,50,58
